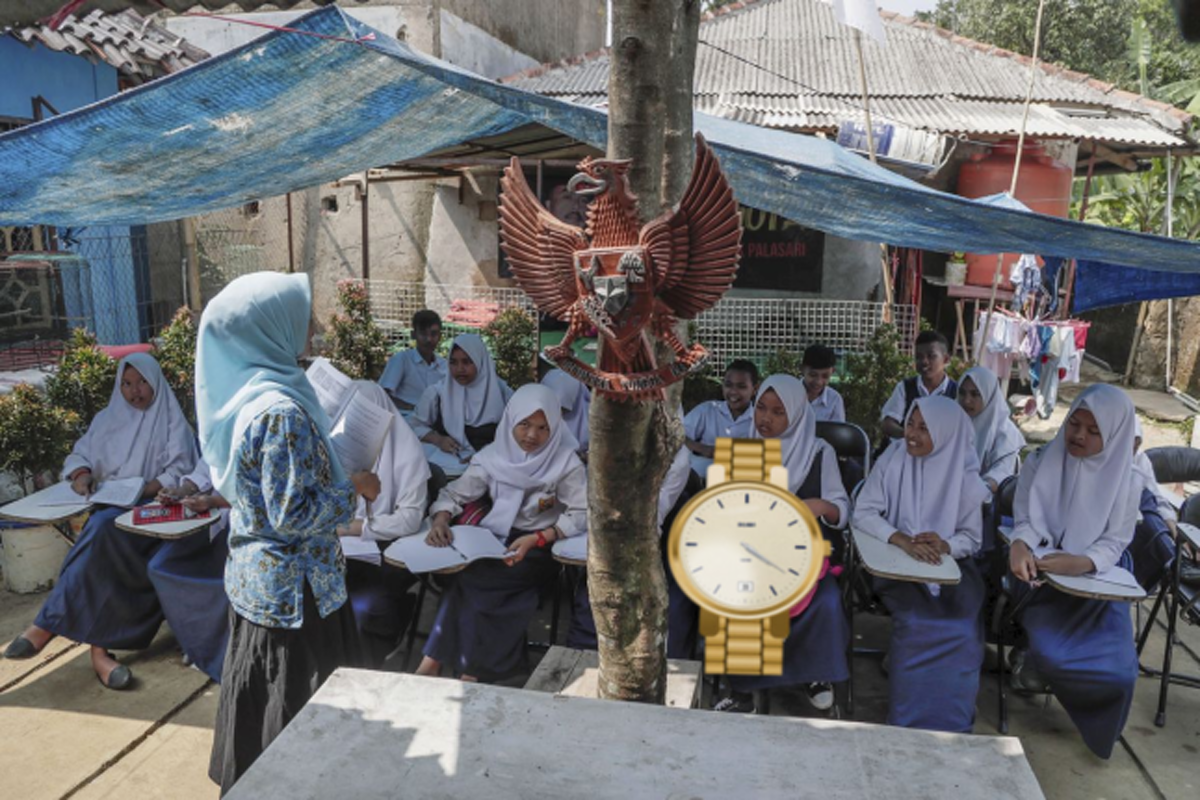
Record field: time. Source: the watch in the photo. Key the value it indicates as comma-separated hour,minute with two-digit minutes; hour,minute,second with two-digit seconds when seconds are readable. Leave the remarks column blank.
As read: 4,21
